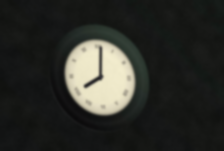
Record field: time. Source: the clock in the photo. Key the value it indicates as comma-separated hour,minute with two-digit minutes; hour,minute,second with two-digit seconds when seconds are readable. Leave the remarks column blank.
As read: 8,01
